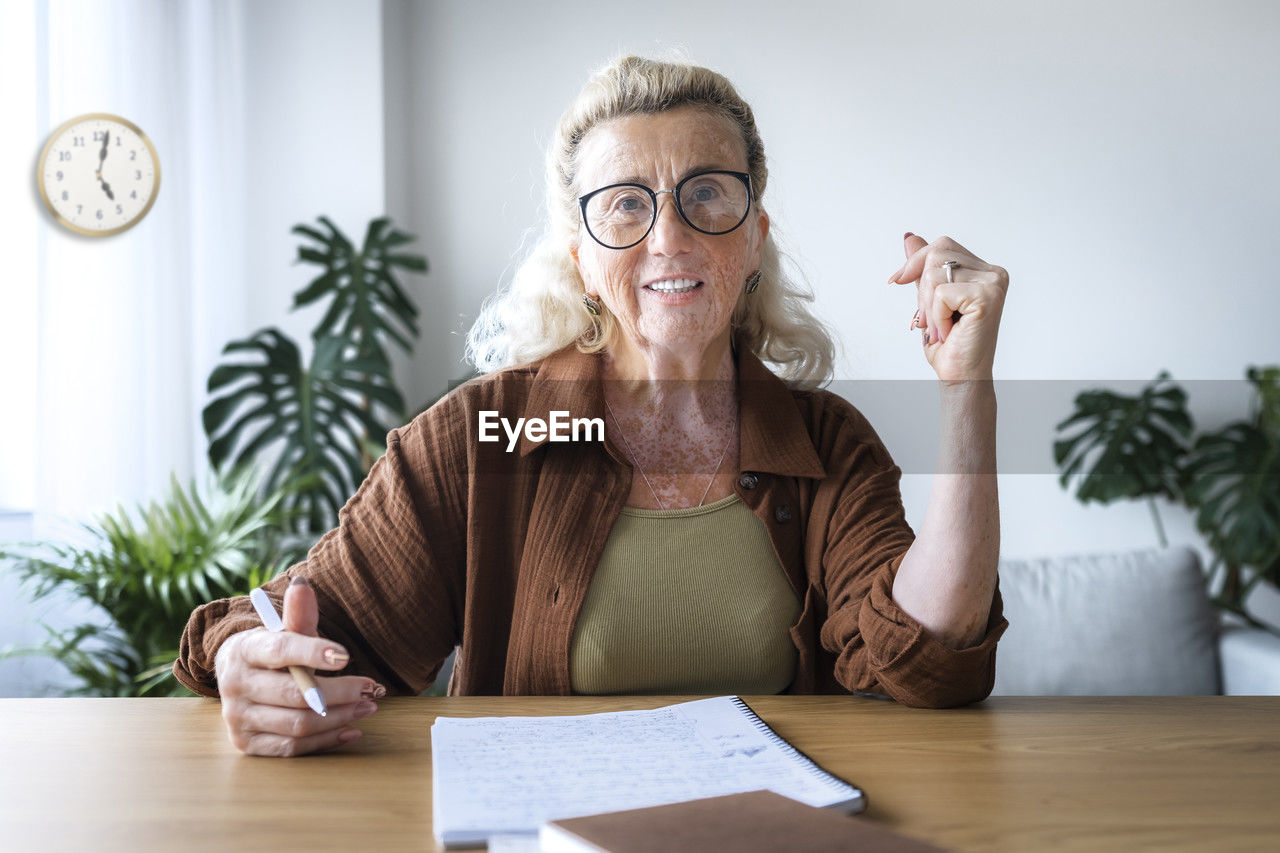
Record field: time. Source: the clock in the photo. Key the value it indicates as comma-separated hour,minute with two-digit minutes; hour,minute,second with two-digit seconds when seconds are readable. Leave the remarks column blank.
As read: 5,02
